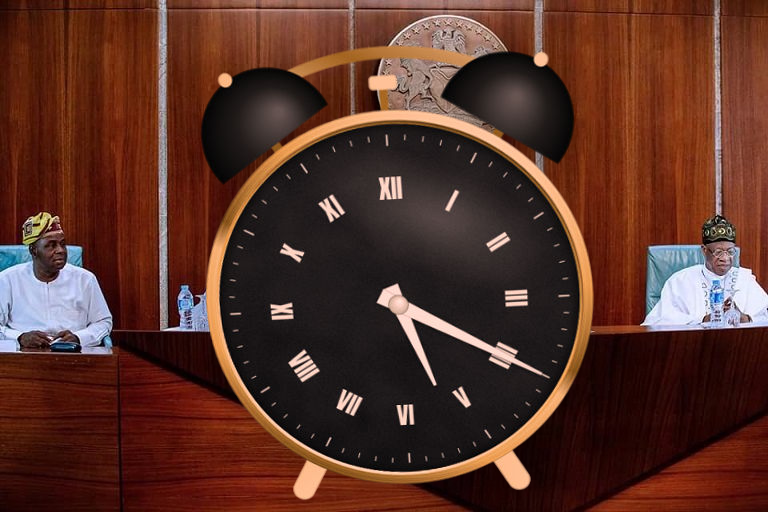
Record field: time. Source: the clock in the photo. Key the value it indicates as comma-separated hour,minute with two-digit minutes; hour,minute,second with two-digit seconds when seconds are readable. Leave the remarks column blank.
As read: 5,20
